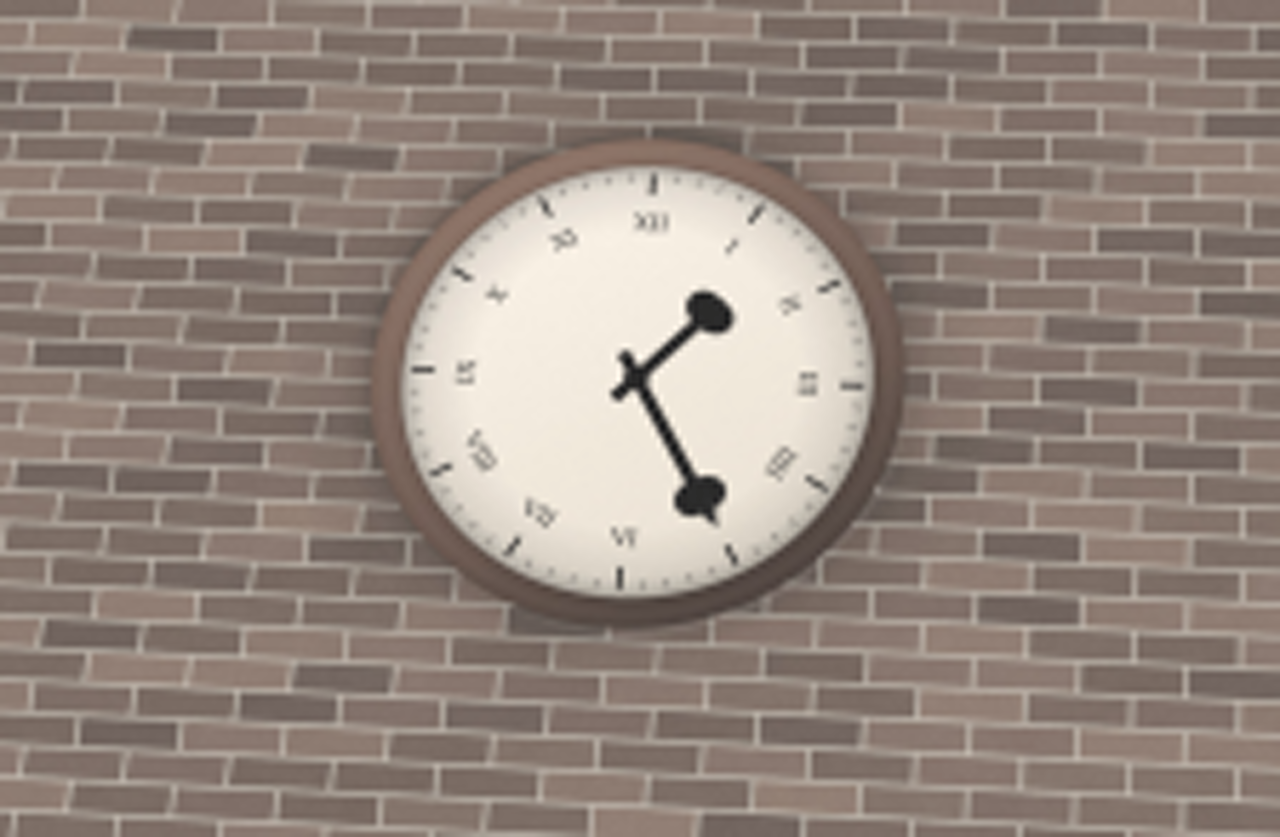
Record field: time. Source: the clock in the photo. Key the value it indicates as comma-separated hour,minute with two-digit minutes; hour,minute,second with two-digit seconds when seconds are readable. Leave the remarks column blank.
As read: 1,25
